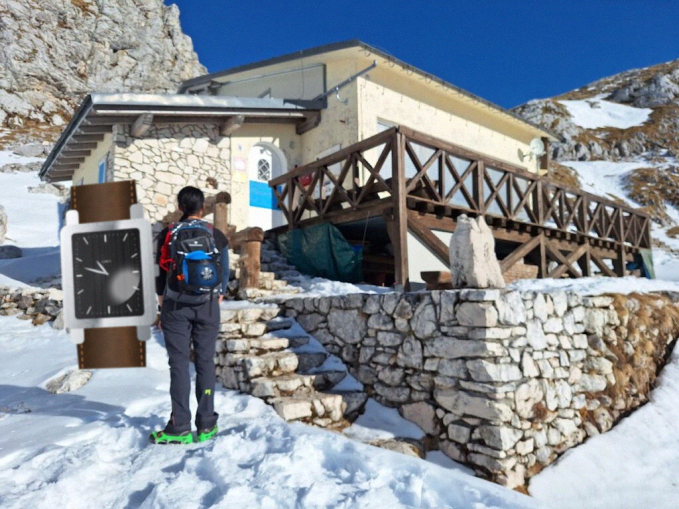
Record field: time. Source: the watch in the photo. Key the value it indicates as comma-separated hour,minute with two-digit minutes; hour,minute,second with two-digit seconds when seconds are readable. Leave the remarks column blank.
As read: 10,48
